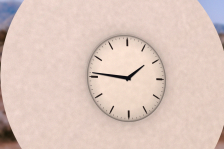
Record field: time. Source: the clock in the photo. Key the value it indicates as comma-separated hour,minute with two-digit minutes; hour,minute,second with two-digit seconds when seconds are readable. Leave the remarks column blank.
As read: 1,46
